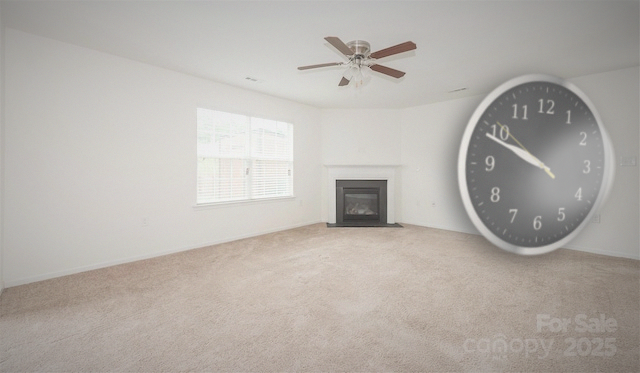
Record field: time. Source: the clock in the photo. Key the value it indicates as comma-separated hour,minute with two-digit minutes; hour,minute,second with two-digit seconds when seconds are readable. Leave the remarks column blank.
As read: 9,48,51
